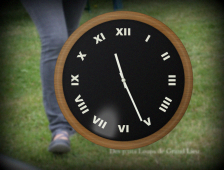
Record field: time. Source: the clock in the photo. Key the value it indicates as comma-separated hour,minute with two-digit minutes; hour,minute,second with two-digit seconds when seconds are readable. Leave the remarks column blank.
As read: 11,26
